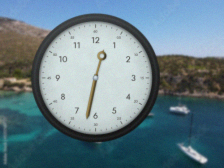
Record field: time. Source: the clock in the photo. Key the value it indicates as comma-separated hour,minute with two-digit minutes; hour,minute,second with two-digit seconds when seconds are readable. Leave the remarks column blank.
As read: 12,32
